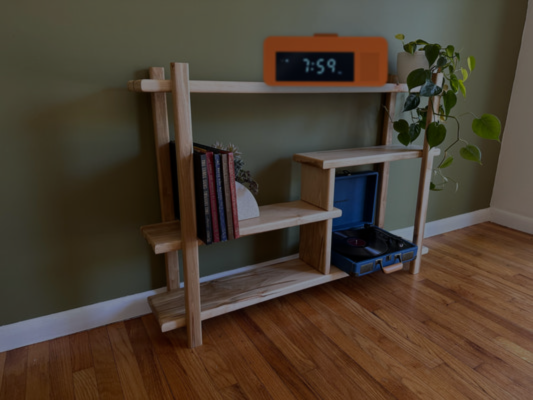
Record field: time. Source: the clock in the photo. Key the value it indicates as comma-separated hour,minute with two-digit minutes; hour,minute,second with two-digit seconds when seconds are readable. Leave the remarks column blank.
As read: 7,59
